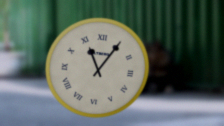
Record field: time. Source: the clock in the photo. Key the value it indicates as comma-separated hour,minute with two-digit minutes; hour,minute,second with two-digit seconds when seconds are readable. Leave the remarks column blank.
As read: 11,05
